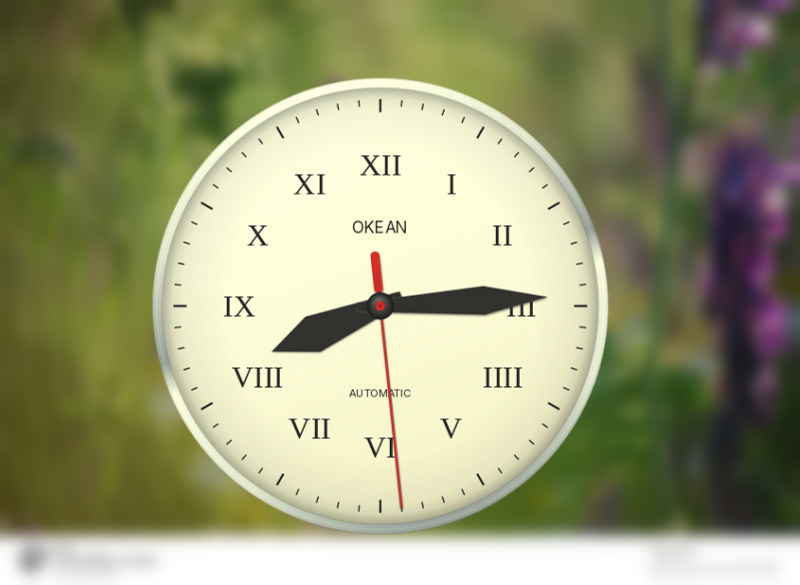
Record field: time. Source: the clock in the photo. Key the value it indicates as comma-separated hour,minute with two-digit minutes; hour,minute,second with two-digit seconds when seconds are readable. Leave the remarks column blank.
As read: 8,14,29
